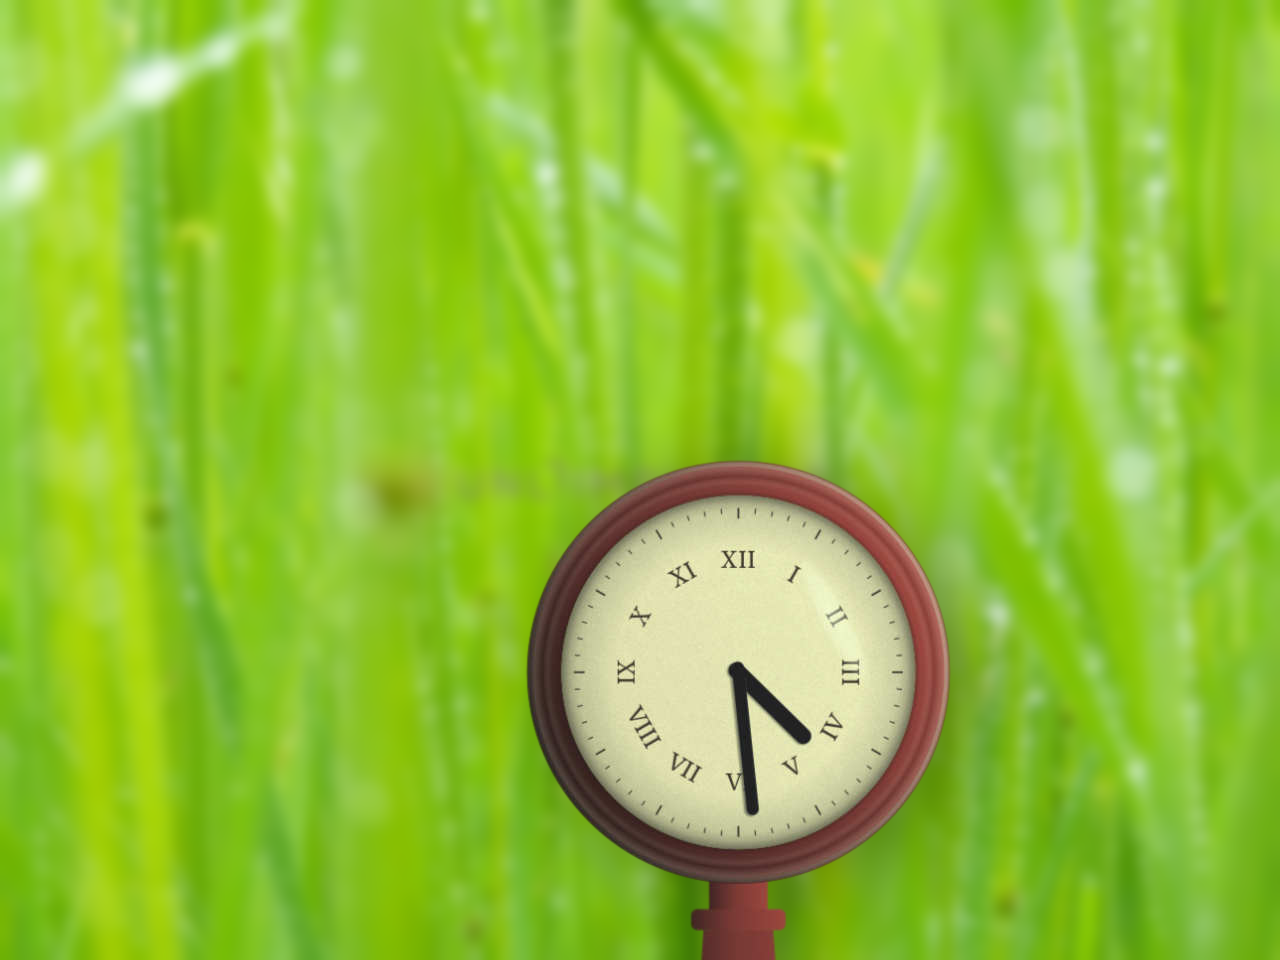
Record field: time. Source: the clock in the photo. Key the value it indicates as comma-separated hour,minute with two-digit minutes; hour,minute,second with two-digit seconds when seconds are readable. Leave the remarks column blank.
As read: 4,29
